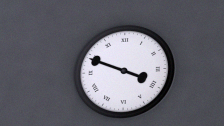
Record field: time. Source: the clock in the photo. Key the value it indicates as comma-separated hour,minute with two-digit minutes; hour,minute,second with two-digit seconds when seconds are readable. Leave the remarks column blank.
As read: 3,49
